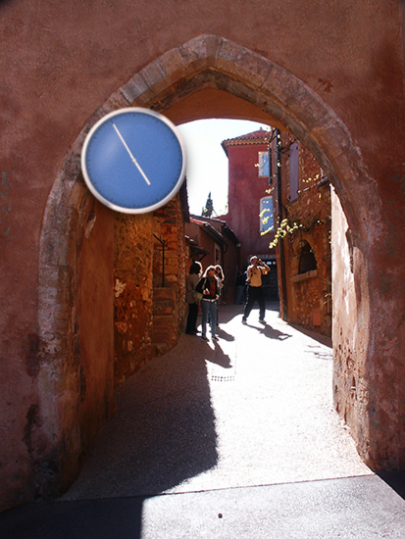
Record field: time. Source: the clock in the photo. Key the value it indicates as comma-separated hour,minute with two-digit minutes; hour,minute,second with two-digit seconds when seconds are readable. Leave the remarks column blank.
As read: 4,55
